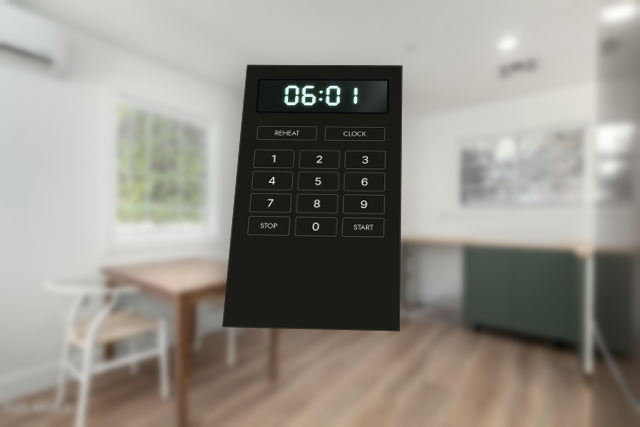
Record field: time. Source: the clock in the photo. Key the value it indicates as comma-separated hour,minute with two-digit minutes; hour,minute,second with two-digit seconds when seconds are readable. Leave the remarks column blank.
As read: 6,01
